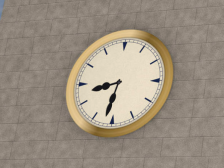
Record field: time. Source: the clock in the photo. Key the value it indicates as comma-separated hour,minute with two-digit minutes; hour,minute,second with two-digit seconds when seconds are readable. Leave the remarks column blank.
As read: 8,32
